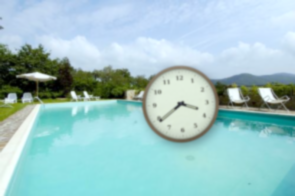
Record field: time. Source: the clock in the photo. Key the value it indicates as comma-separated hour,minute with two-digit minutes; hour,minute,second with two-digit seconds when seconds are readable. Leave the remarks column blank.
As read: 3,39
